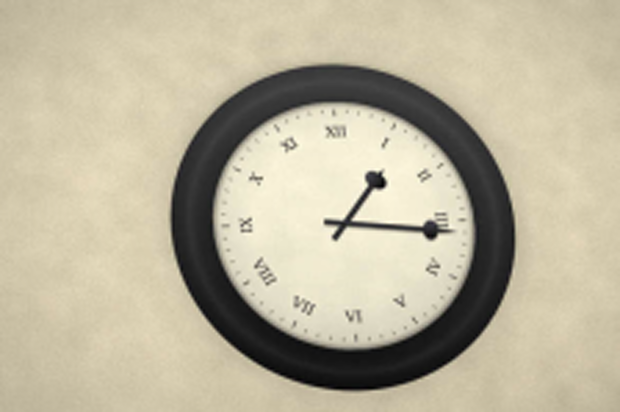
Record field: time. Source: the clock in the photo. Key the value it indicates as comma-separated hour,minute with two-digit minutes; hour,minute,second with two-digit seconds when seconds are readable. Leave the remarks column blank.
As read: 1,16
